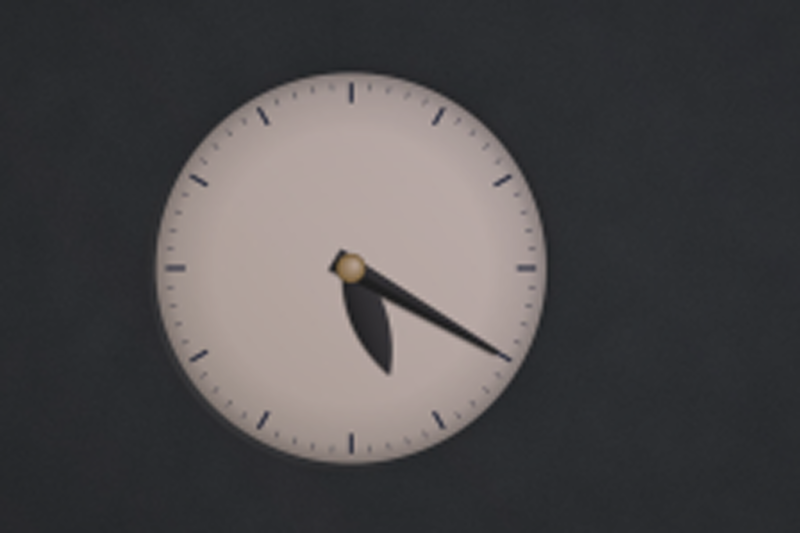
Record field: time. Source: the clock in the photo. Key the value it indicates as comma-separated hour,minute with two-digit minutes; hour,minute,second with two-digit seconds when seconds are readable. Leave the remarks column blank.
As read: 5,20
